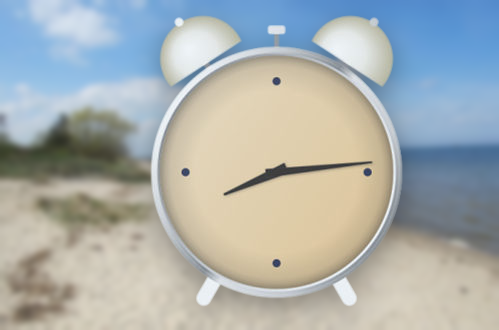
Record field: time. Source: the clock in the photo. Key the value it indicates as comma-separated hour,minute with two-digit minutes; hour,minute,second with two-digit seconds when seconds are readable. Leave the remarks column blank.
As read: 8,14
